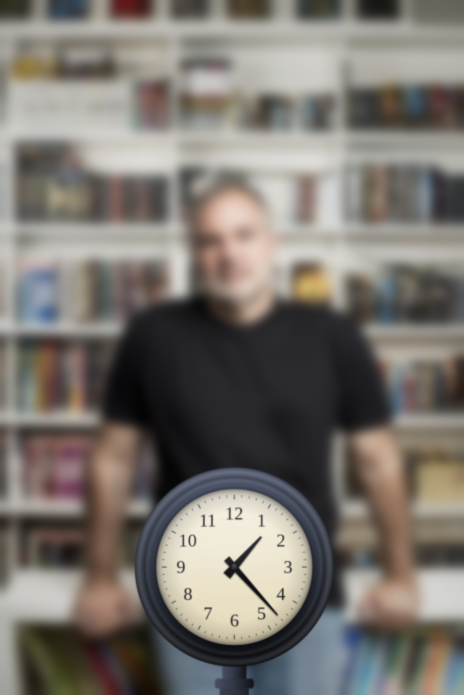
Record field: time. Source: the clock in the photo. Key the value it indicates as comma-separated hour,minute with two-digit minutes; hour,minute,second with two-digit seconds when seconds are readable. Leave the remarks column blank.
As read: 1,23
